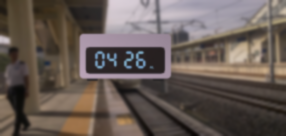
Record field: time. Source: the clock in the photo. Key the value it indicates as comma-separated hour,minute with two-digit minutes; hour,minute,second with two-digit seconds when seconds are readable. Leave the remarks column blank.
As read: 4,26
